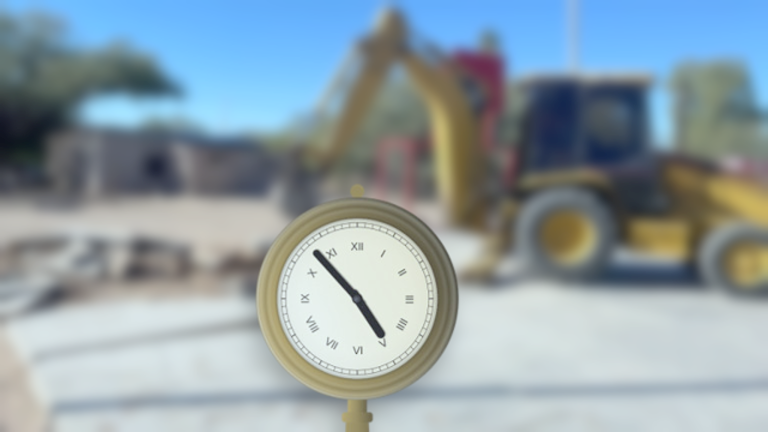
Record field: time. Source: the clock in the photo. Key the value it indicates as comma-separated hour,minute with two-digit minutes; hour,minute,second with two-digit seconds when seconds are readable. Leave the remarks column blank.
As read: 4,53
